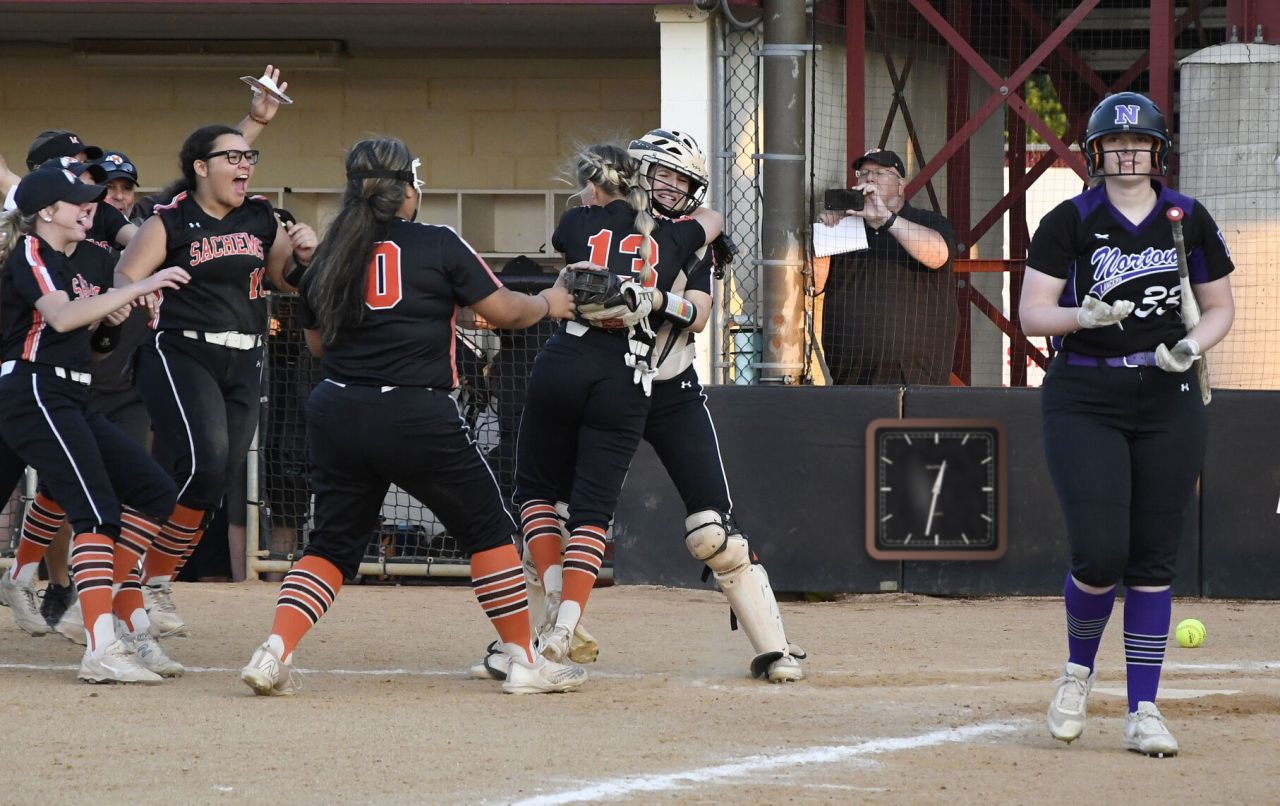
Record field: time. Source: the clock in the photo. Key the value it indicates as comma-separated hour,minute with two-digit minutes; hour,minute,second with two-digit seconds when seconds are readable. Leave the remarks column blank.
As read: 12,32
